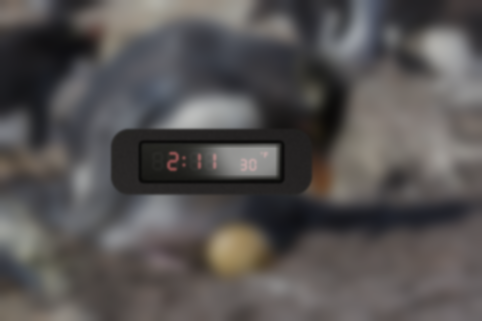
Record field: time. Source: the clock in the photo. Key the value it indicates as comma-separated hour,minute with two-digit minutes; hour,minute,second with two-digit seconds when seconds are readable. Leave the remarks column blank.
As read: 2,11
